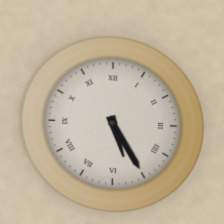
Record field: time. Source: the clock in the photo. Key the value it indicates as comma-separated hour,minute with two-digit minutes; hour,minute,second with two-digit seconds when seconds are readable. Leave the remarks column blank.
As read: 5,25
